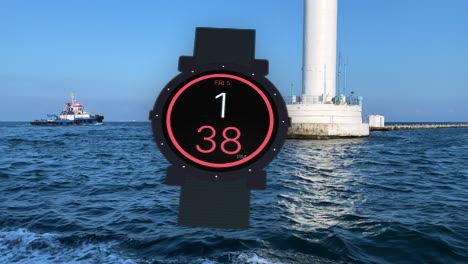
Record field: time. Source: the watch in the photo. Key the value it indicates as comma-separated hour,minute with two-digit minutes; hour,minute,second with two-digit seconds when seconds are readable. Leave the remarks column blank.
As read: 1,38
